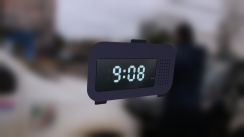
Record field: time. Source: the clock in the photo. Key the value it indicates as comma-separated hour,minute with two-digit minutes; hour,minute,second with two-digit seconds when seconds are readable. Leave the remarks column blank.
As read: 9,08
